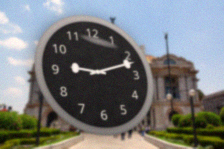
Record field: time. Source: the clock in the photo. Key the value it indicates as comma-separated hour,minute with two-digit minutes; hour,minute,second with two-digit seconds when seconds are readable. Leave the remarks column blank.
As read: 9,12
